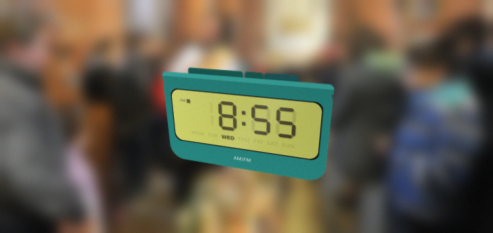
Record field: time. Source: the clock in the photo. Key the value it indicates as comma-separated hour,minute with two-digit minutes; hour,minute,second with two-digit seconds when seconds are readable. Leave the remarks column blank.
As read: 8,55
